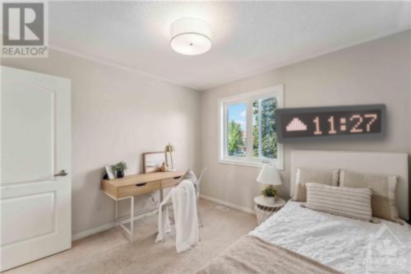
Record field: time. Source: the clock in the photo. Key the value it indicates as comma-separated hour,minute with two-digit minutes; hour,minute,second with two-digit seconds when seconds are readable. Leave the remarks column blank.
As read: 11,27
